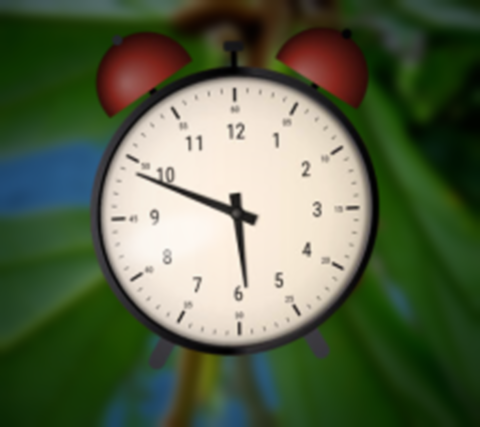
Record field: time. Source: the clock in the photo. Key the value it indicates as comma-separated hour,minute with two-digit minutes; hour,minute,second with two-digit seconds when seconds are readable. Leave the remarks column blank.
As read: 5,49
